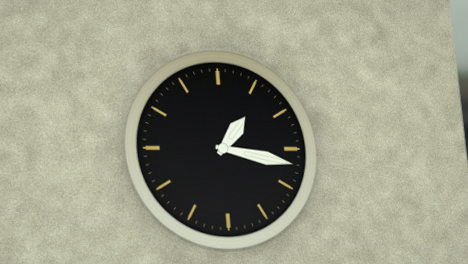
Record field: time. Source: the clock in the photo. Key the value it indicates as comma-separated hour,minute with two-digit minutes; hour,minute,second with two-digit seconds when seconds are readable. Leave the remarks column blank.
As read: 1,17
